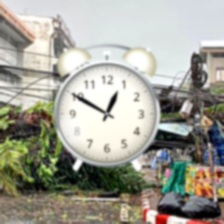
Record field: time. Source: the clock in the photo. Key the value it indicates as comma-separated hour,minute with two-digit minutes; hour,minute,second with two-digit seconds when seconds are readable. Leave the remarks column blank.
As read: 12,50
